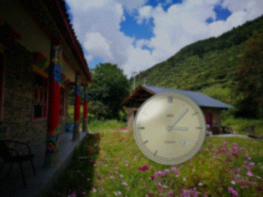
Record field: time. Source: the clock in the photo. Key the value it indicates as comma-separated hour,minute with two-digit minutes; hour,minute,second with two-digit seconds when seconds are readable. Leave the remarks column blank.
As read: 3,07
